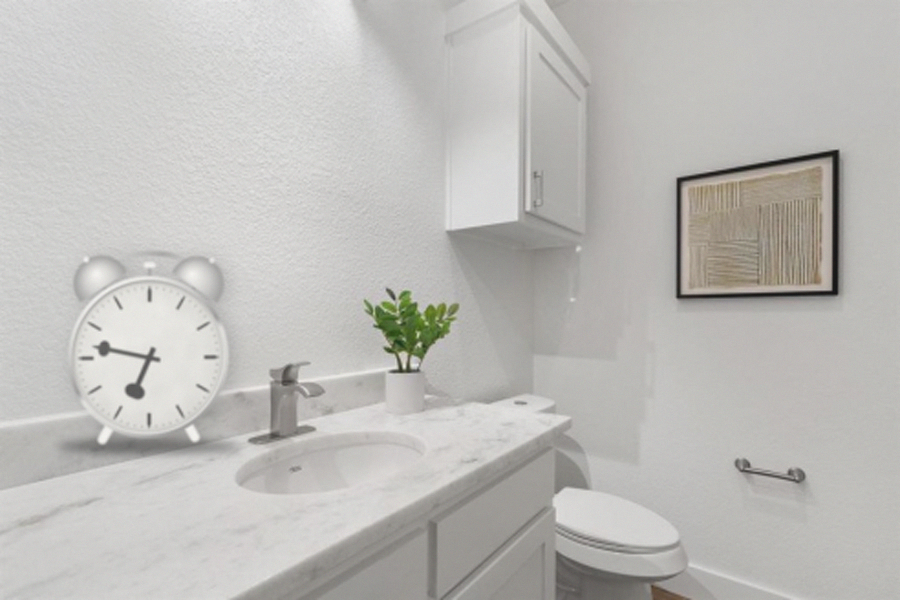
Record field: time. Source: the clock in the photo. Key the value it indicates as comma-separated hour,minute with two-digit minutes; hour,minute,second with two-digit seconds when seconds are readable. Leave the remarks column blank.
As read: 6,47
